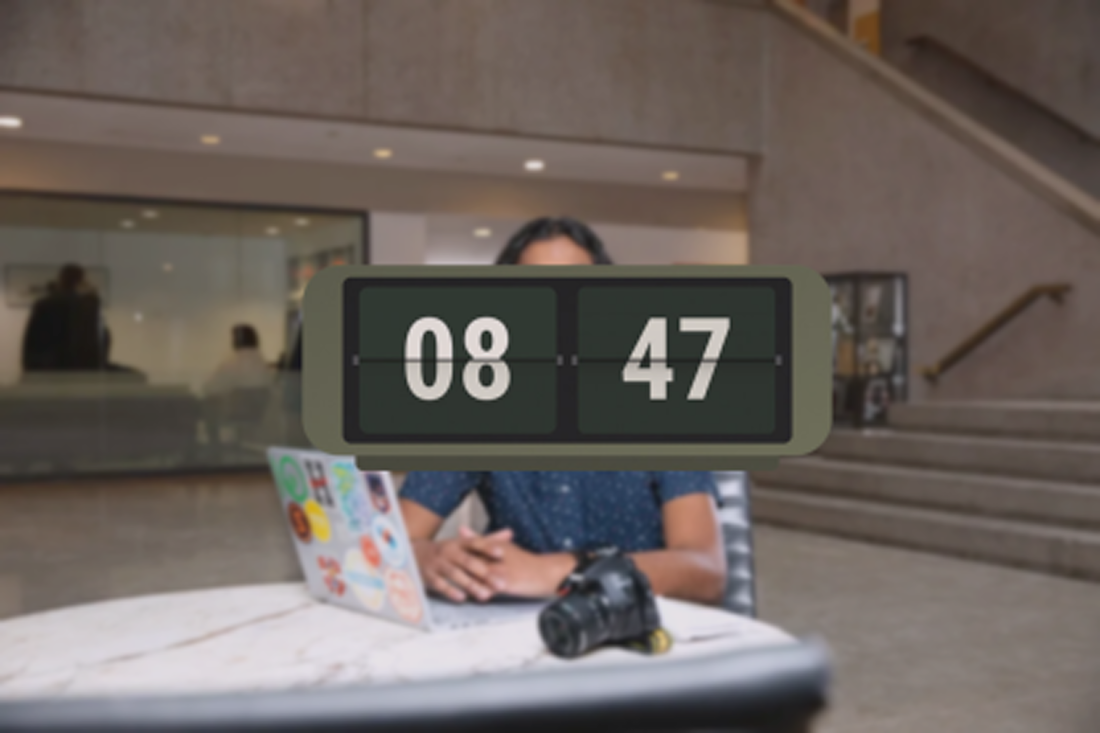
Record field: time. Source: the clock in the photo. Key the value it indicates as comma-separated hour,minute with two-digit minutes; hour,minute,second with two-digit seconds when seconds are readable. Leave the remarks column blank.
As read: 8,47
